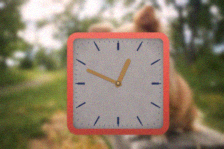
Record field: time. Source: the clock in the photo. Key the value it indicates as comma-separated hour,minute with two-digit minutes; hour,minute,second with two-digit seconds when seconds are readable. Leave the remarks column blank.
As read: 12,49
